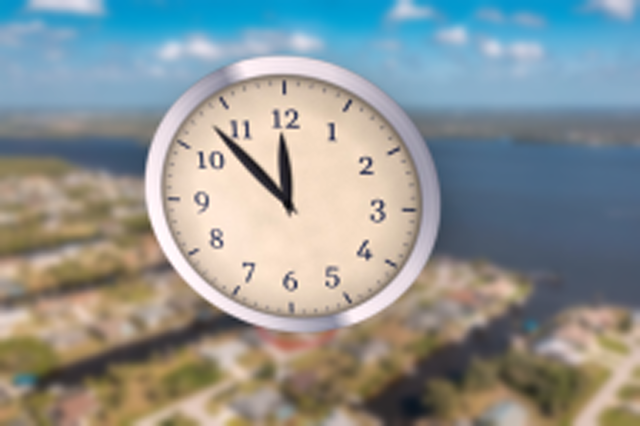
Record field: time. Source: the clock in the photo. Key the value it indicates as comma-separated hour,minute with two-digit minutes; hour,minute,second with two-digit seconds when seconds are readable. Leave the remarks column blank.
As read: 11,53
